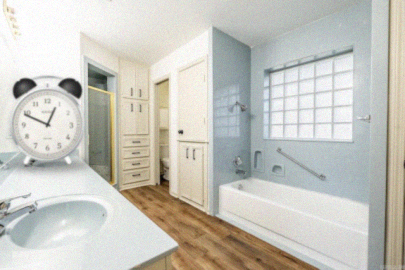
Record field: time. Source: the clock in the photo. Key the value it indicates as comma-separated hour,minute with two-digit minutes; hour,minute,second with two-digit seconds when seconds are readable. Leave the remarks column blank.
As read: 12,49
